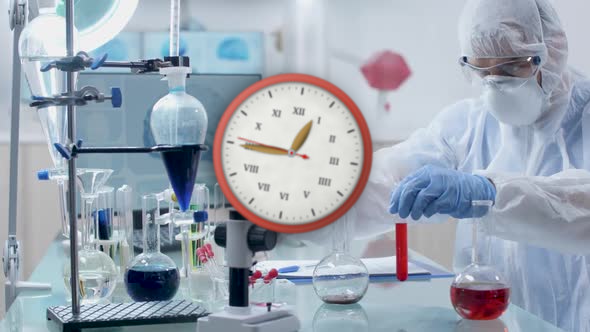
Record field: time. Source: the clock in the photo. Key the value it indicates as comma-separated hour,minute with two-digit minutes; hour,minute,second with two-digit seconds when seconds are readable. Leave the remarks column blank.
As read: 12,44,46
